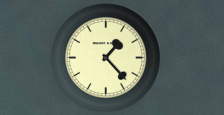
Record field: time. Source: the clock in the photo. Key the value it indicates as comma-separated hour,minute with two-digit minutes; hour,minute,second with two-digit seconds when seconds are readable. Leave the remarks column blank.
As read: 1,23
